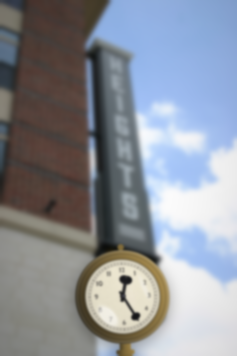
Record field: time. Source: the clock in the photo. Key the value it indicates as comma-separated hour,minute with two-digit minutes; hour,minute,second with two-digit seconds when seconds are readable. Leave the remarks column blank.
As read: 12,25
